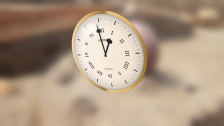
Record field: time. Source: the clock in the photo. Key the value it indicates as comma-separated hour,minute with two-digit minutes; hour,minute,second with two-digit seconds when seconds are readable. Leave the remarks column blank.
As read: 12,59
